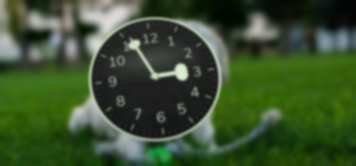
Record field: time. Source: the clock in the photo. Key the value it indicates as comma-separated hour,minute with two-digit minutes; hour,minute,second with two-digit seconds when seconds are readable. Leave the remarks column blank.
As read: 2,56
